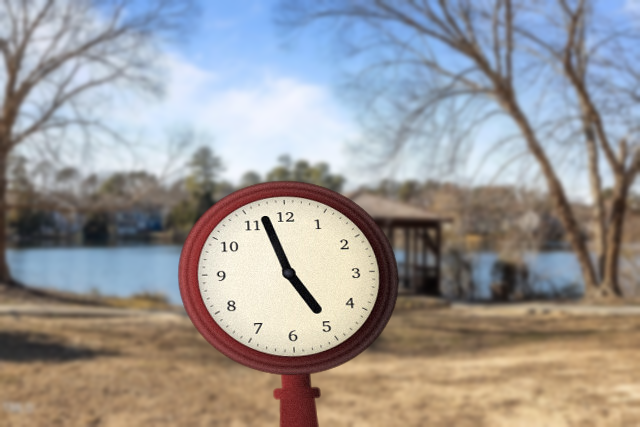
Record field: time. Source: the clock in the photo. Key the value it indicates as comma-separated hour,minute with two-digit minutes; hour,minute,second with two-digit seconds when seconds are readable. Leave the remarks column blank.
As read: 4,57
